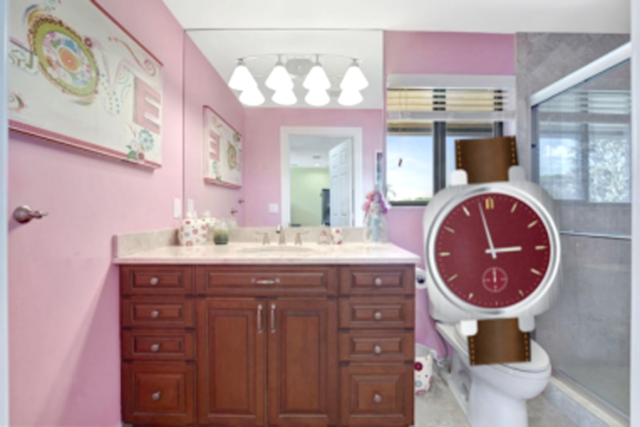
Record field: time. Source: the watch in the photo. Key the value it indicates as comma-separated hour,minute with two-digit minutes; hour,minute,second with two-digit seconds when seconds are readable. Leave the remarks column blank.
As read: 2,58
